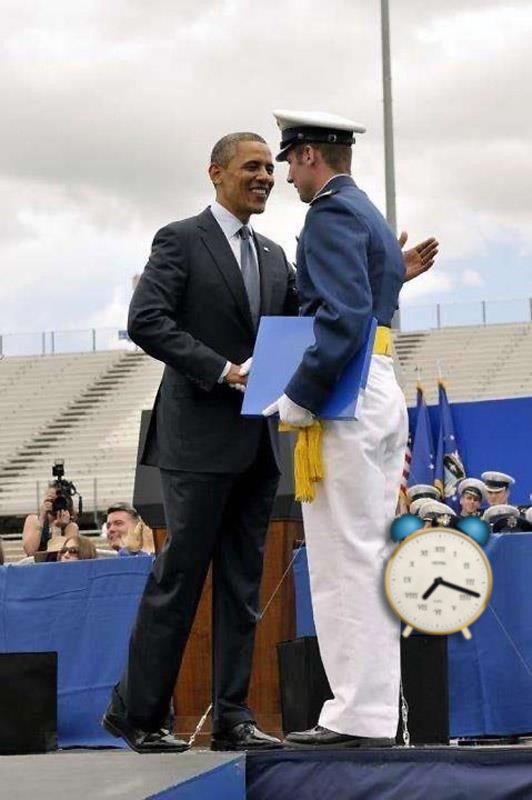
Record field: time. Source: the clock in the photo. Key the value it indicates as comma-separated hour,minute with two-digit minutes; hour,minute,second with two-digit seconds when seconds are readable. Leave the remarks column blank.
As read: 7,18
